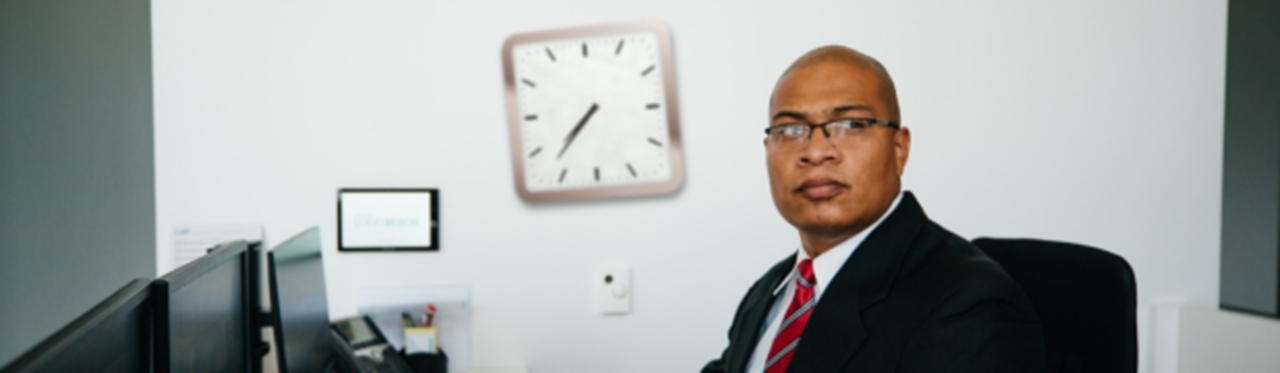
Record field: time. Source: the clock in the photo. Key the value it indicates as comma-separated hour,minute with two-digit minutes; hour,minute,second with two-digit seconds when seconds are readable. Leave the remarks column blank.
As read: 7,37
